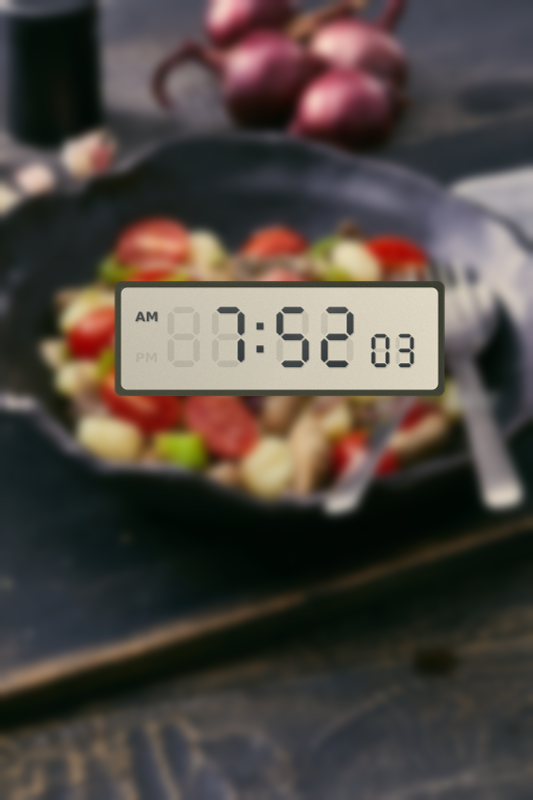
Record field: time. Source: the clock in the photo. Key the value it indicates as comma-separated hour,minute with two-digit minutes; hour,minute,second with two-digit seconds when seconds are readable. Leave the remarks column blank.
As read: 7,52,03
